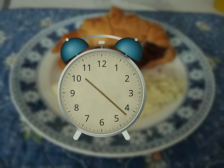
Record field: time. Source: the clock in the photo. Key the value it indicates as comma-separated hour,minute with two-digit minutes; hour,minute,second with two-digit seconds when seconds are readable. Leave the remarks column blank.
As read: 10,22
